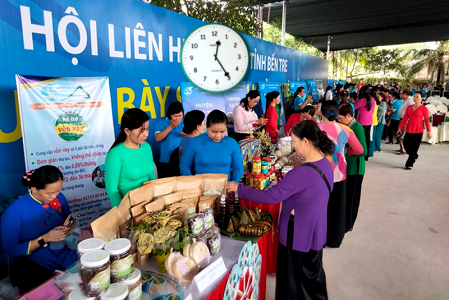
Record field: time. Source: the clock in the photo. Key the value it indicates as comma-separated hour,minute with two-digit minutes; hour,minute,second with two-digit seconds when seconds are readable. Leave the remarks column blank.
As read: 12,25
